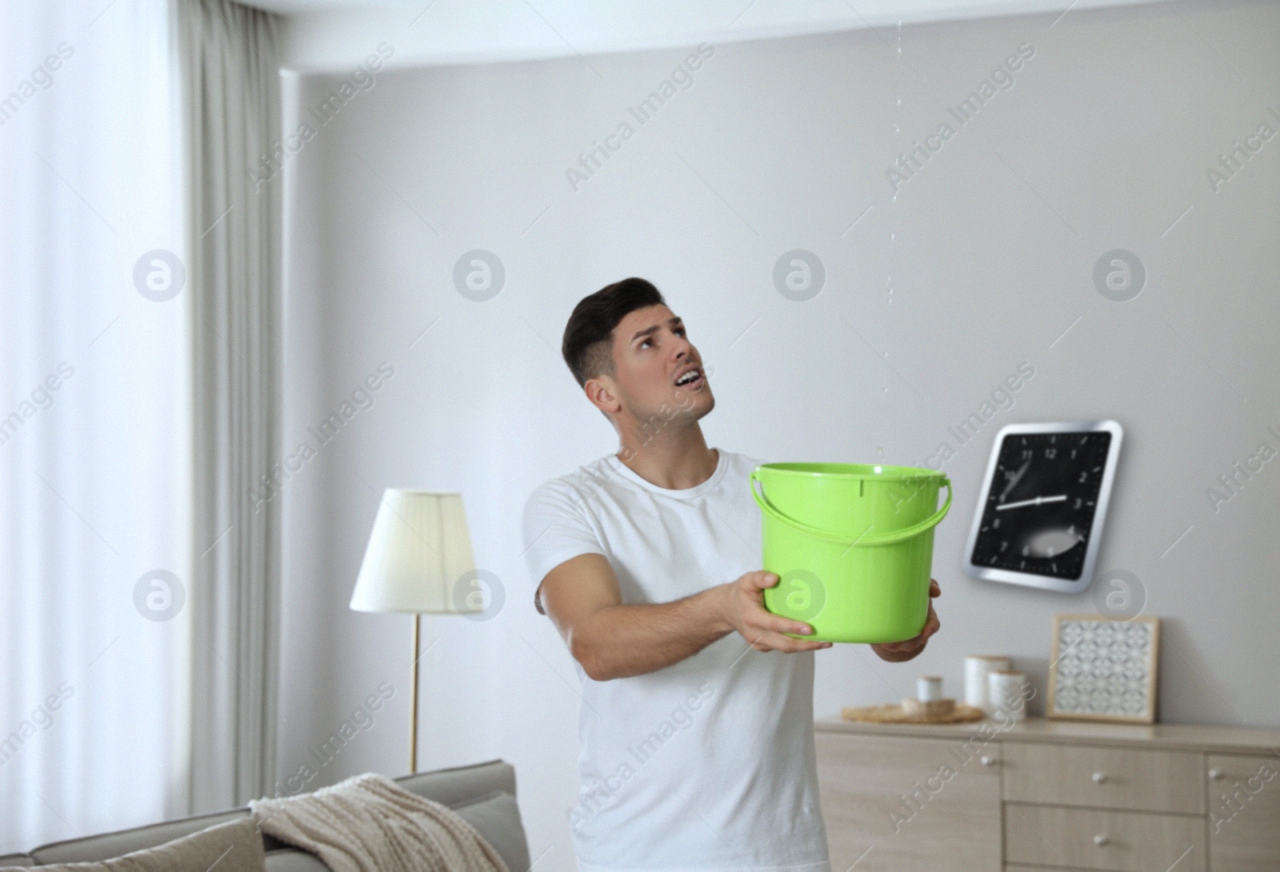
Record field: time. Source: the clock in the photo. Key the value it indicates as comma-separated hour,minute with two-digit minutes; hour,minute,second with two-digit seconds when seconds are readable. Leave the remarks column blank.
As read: 2,43
